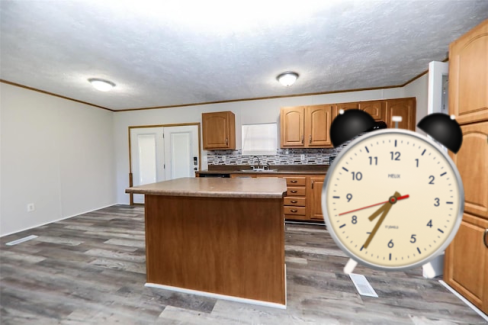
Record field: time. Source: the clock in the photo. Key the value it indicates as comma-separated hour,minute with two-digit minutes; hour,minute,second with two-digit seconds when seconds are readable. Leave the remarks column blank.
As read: 7,34,42
